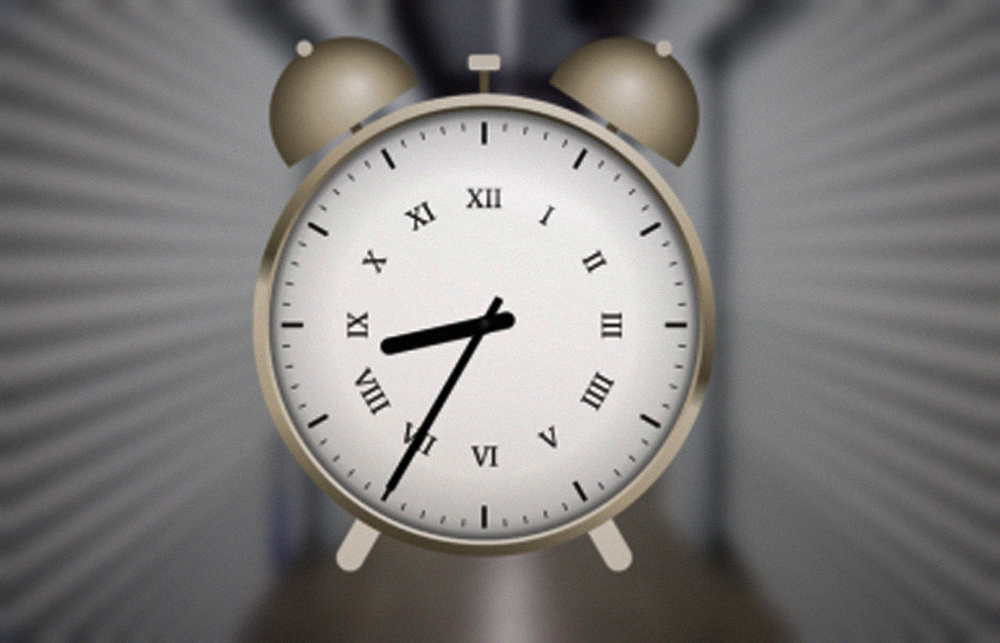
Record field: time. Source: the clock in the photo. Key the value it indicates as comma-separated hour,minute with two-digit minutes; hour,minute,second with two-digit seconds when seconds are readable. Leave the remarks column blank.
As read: 8,35
